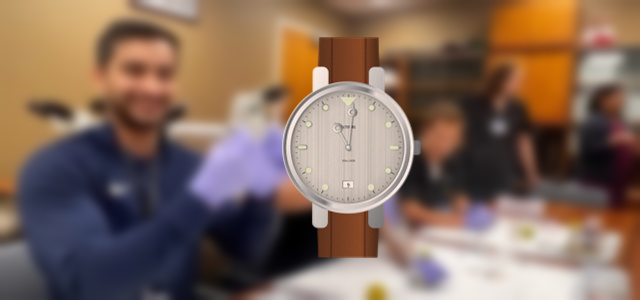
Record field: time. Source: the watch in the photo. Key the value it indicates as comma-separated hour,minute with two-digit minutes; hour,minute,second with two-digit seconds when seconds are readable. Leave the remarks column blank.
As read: 11,01
